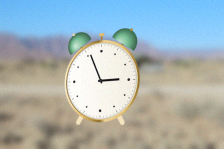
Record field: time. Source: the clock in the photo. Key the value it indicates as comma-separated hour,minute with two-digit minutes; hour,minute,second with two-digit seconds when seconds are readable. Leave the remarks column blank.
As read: 2,56
